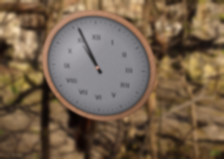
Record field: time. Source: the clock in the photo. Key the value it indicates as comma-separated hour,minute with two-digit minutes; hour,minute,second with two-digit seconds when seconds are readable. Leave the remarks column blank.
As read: 10,56
